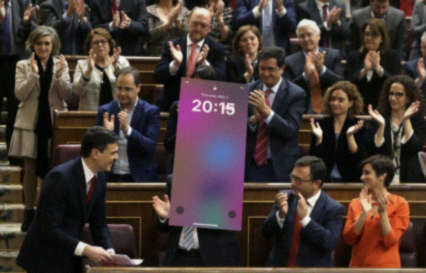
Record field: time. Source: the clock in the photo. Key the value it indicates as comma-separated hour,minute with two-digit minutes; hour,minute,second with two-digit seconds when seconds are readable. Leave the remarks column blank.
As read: 20,15
